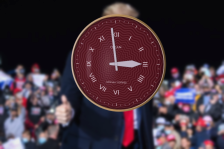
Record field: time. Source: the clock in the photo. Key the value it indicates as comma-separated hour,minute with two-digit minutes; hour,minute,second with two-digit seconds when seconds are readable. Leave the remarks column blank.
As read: 2,59
